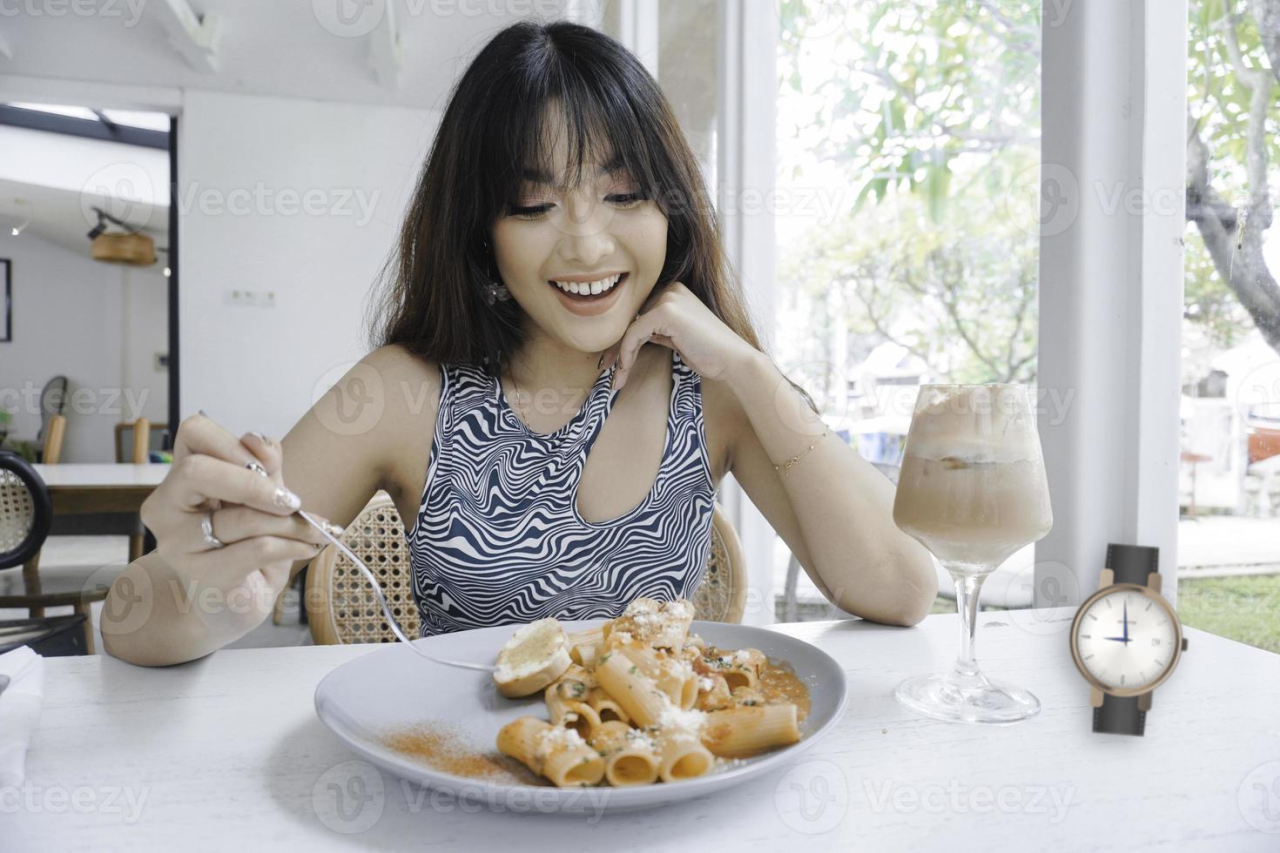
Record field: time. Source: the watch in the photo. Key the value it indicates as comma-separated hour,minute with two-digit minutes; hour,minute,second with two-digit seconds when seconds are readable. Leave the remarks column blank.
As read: 8,59
